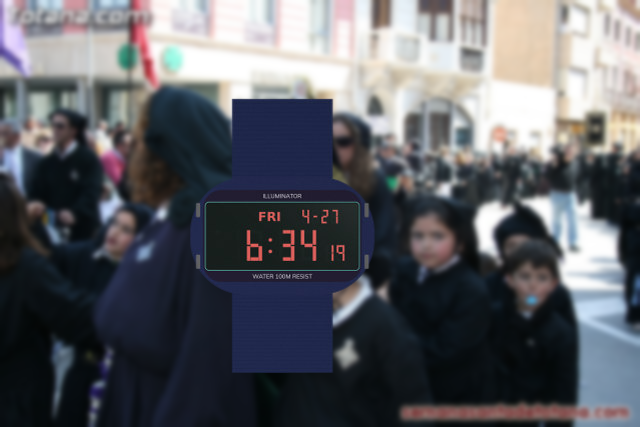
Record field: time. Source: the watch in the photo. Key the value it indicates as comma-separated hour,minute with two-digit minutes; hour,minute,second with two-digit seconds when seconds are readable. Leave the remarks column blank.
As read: 6,34,19
